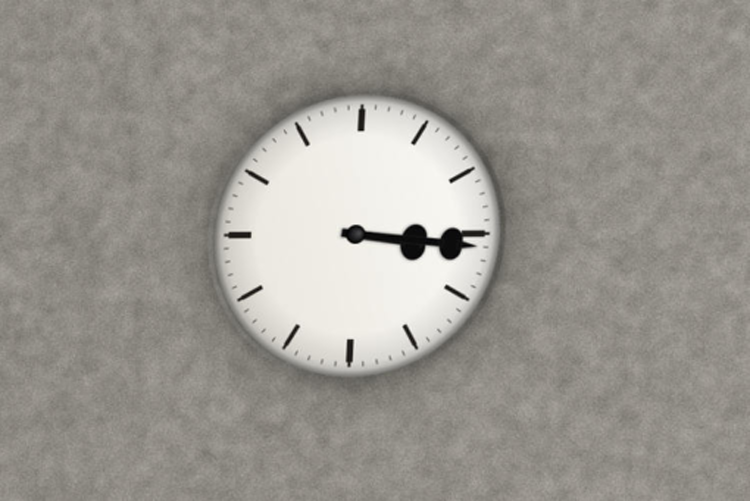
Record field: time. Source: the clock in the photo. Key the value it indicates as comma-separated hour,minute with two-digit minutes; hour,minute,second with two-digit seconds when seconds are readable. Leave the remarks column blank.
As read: 3,16
